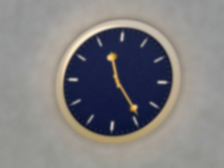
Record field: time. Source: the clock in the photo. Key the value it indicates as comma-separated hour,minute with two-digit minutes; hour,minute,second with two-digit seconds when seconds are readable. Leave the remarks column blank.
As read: 11,24
